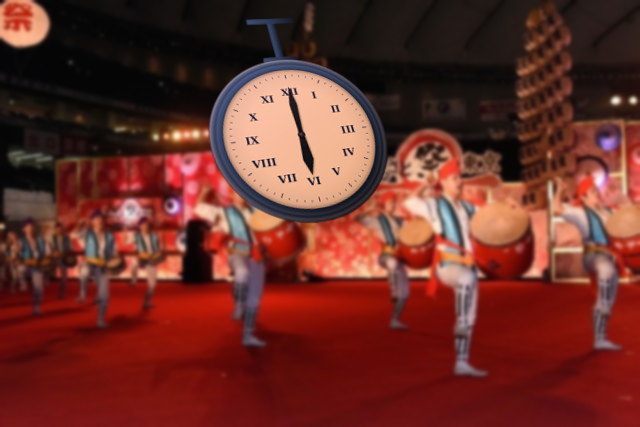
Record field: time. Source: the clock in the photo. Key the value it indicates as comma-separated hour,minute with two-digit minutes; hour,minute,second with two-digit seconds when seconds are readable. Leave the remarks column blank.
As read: 6,00
